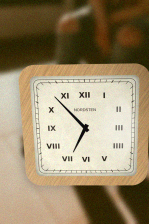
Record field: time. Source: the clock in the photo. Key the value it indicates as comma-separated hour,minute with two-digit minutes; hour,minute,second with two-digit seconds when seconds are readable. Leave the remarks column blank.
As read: 6,53
